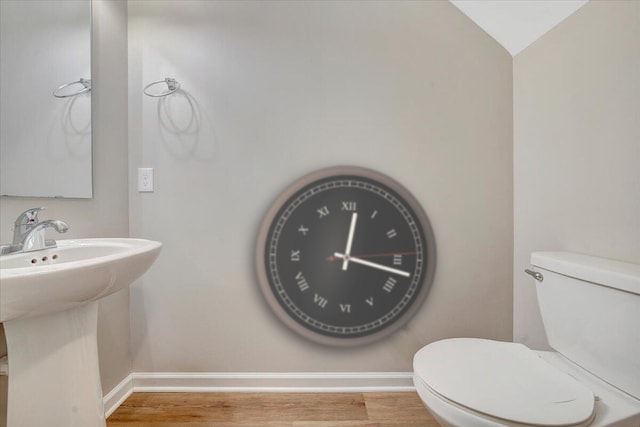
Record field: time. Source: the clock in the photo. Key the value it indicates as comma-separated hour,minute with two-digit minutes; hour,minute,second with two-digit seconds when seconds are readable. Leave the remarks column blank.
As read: 12,17,14
